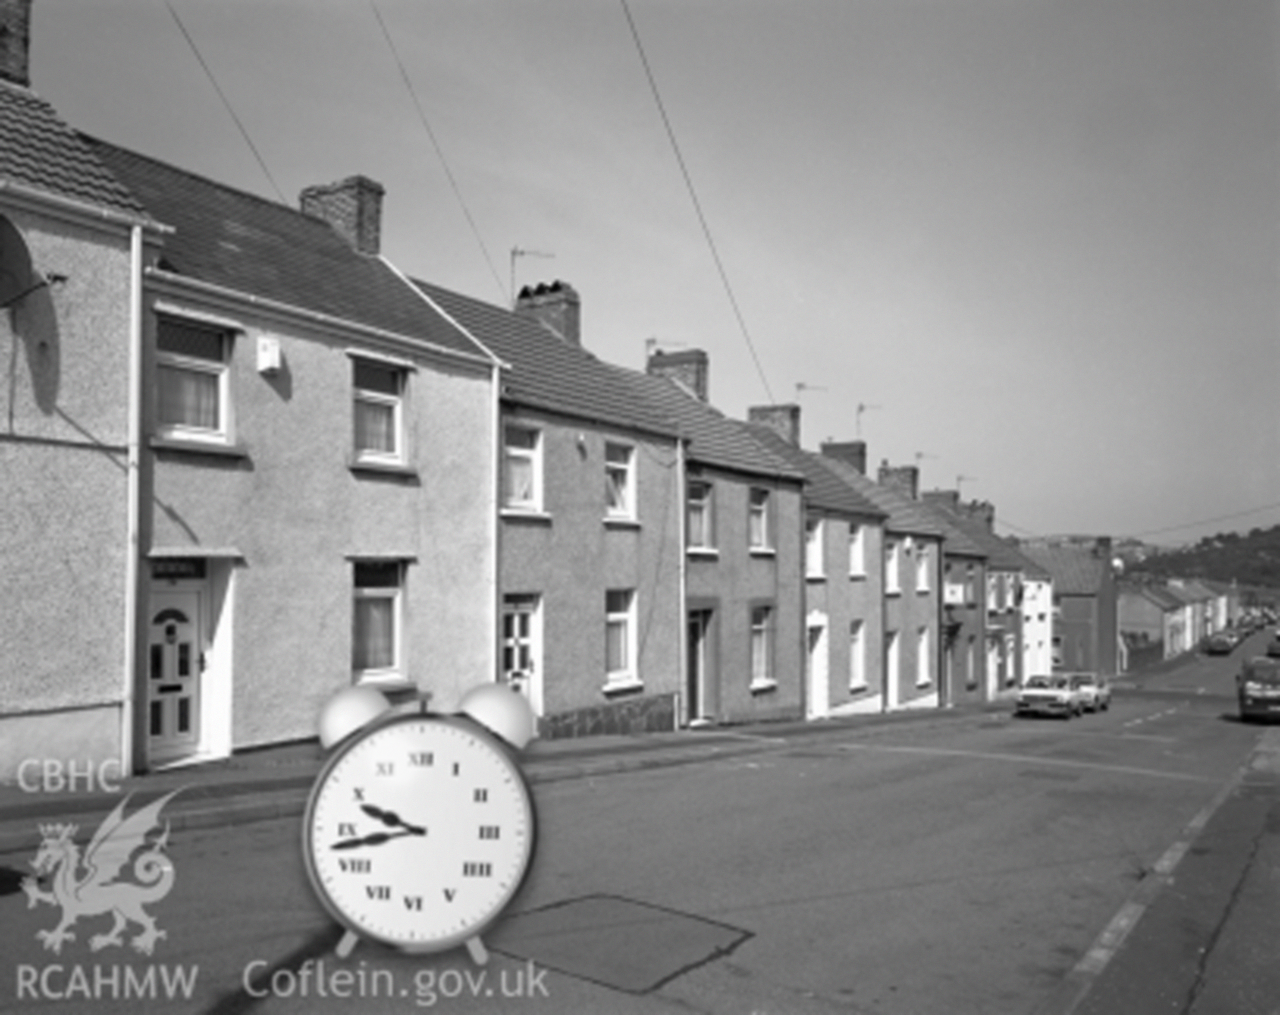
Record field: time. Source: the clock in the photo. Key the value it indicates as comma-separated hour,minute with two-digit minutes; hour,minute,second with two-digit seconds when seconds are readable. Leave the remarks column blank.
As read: 9,43
